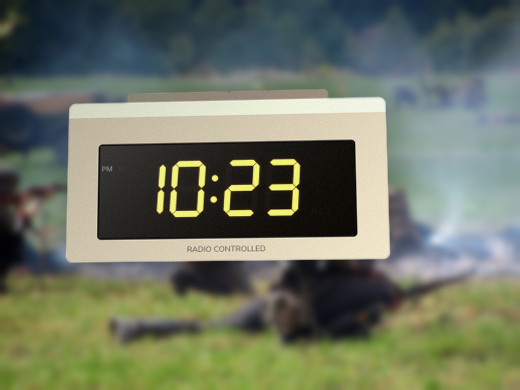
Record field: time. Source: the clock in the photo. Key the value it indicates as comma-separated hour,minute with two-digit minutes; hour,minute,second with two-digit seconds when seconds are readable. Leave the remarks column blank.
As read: 10,23
